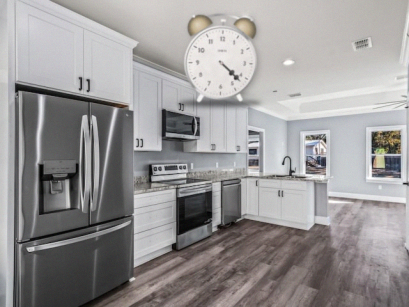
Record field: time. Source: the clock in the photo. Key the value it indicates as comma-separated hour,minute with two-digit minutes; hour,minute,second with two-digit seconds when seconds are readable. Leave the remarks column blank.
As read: 4,22
